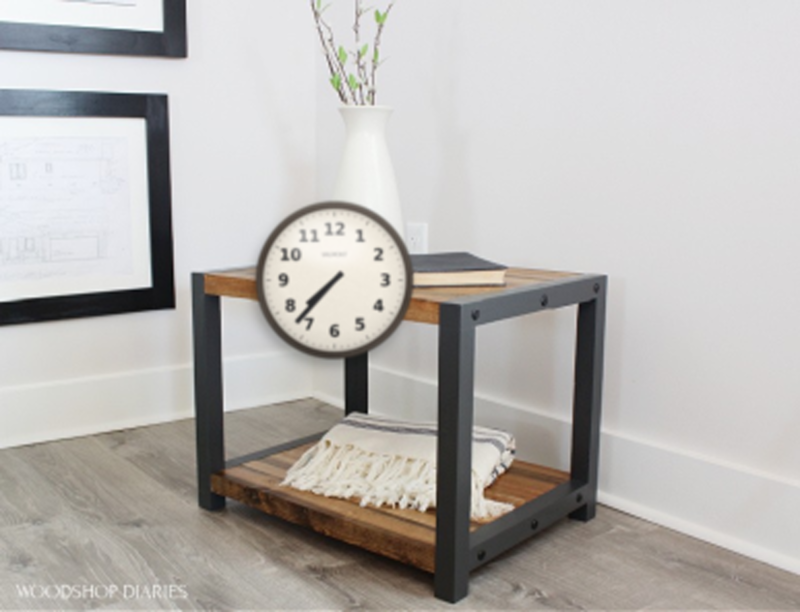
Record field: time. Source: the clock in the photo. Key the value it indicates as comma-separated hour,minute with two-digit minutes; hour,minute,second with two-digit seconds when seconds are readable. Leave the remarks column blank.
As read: 7,37
